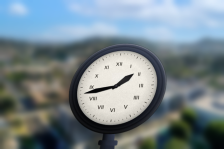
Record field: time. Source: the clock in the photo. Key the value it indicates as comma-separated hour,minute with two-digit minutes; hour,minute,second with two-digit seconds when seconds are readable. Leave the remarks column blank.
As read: 1,43
